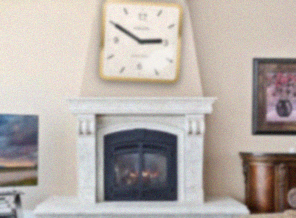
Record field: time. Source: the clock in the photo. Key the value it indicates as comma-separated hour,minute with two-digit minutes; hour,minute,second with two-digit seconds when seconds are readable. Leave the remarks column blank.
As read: 2,50
